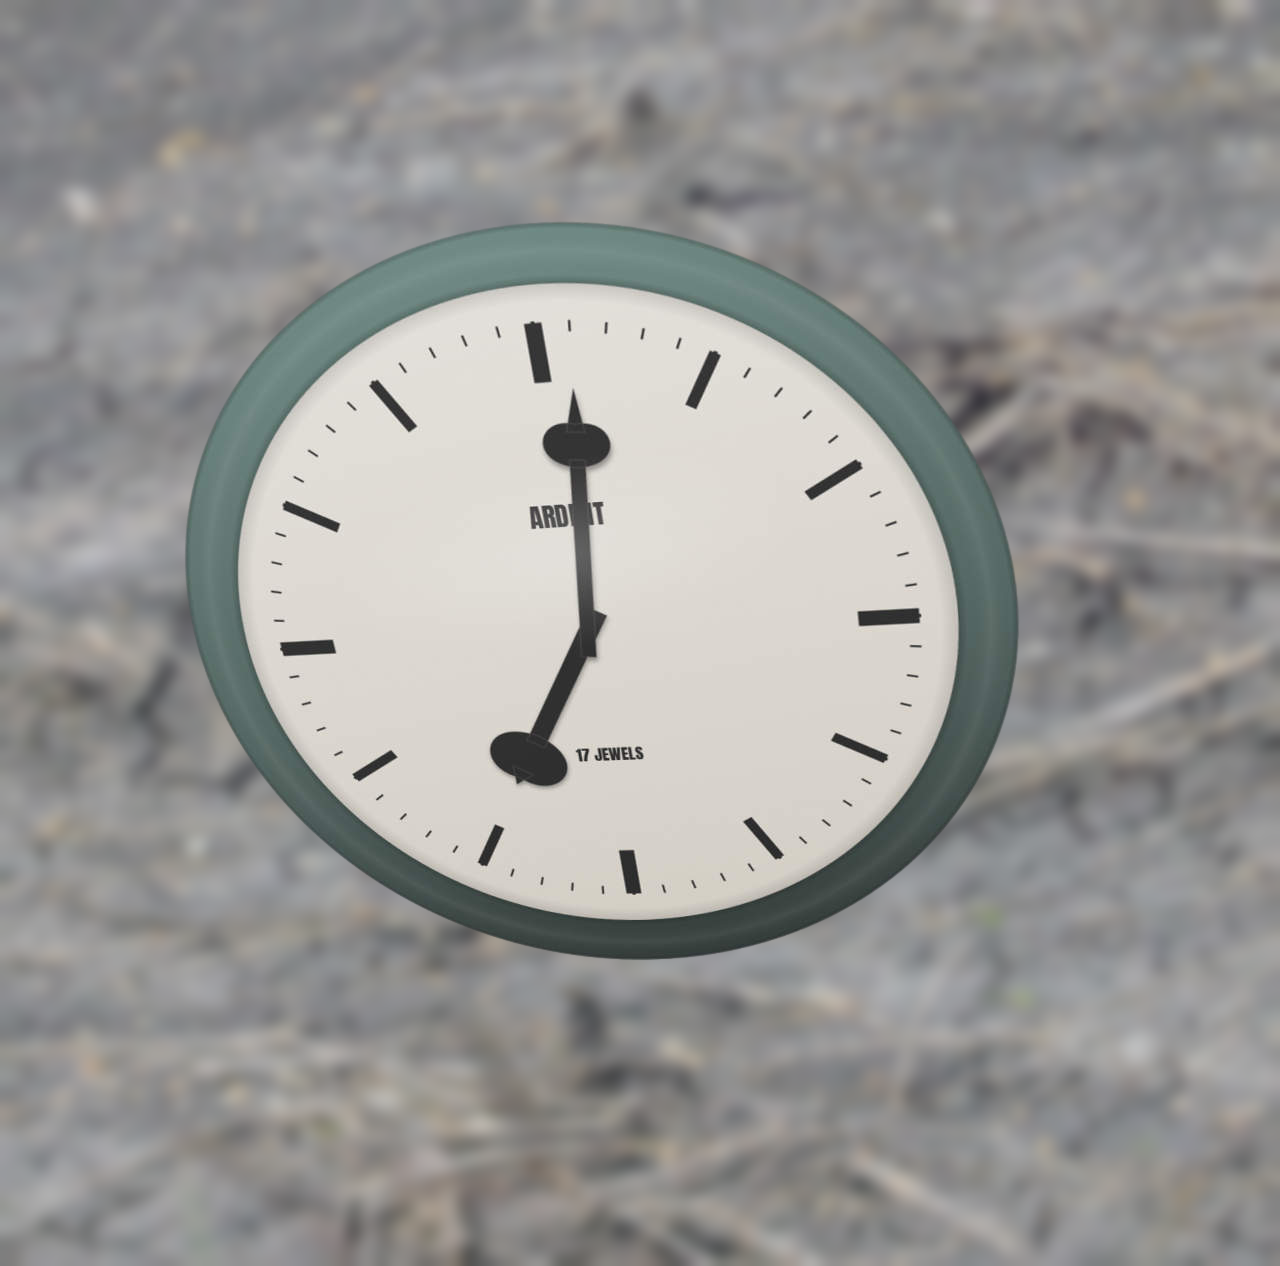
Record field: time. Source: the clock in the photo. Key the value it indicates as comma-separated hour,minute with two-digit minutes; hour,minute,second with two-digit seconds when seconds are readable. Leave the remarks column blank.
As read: 7,01
